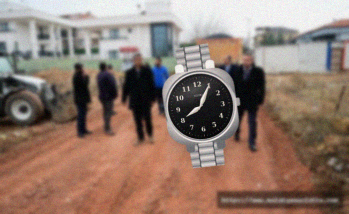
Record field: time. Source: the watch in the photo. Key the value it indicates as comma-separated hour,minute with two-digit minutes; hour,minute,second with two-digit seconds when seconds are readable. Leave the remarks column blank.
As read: 8,05
